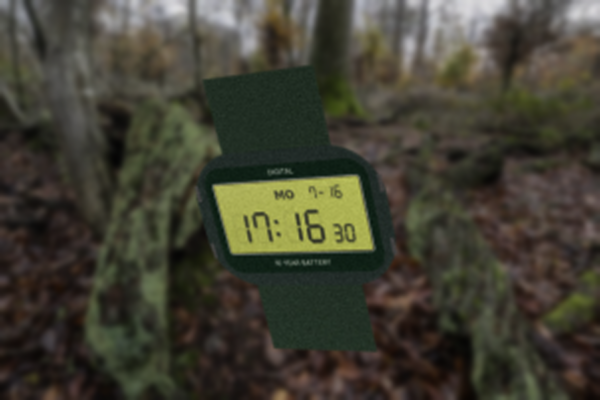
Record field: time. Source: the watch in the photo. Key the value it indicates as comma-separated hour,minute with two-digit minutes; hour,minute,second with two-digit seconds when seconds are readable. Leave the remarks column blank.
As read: 17,16,30
